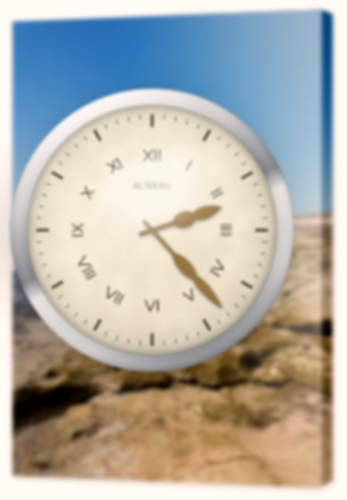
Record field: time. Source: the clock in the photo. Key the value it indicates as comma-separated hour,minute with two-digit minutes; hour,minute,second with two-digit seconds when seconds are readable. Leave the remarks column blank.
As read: 2,23
